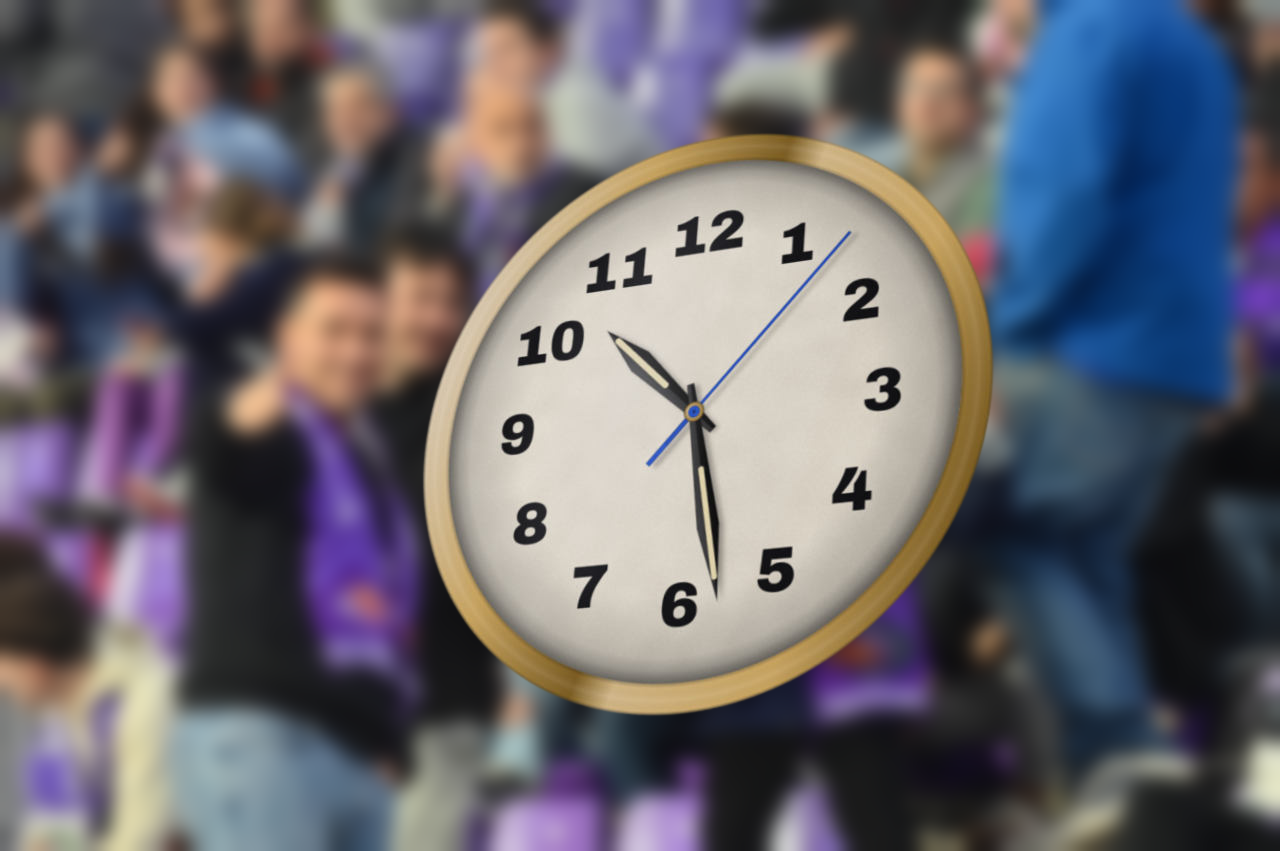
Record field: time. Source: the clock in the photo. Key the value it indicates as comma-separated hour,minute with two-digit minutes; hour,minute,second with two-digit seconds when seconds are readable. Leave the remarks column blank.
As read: 10,28,07
